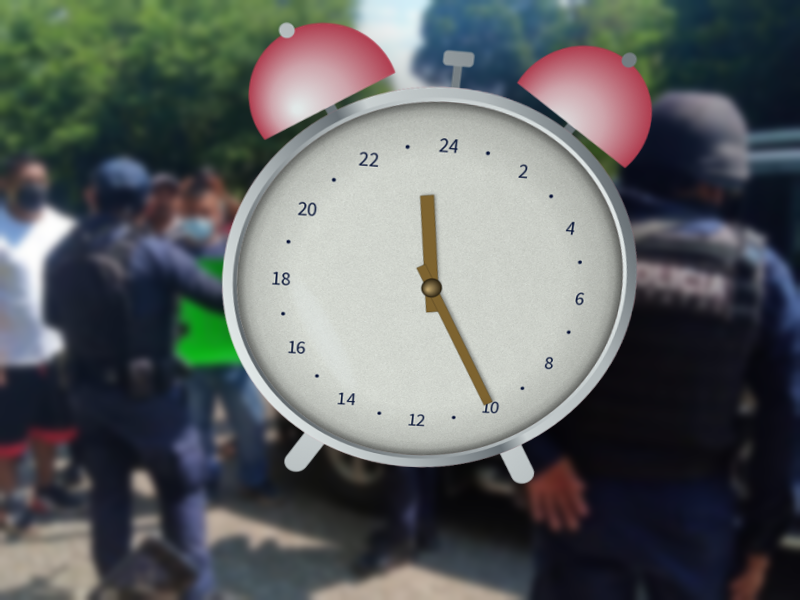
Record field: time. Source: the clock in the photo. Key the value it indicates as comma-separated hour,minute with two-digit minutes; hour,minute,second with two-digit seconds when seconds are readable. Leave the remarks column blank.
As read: 23,25
